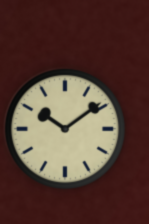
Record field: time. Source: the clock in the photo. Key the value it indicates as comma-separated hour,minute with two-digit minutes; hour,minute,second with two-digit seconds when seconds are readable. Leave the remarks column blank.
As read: 10,09
